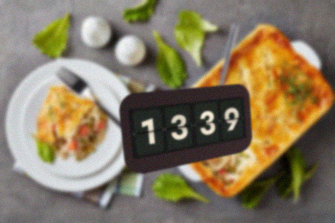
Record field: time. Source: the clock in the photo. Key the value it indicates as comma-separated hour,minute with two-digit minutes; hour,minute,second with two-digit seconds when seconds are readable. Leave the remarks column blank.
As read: 13,39
